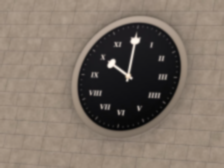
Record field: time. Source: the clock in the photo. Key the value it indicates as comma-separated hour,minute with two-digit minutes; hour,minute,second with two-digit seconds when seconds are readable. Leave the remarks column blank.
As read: 10,00
